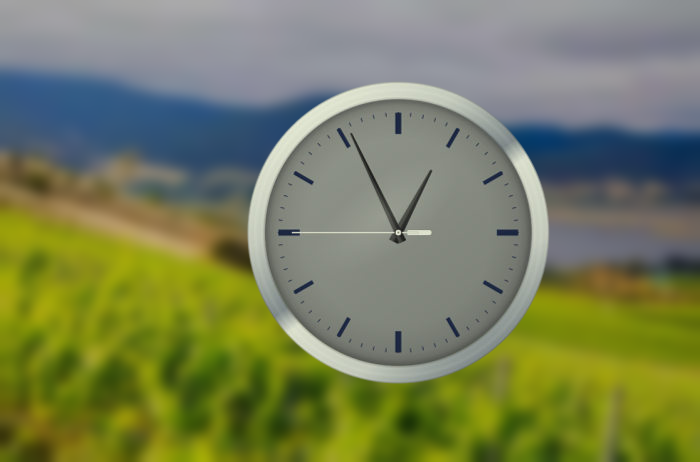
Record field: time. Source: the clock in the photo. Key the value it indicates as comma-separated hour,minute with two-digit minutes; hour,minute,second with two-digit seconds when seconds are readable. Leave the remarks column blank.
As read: 12,55,45
